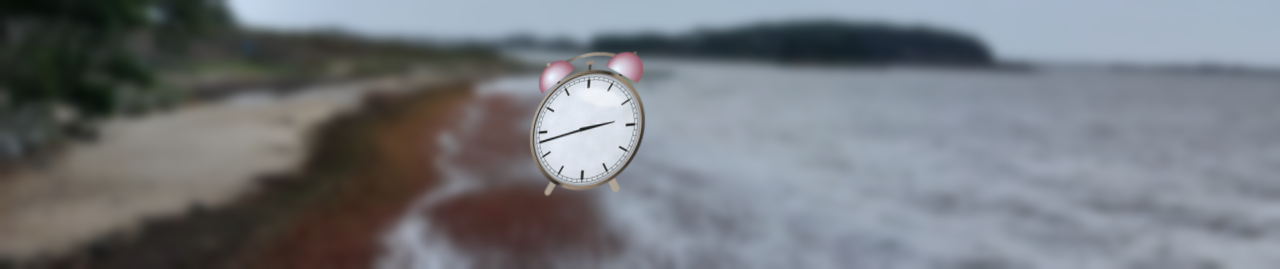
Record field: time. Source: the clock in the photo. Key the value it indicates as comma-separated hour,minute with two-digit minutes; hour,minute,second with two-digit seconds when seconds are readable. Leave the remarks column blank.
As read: 2,43
